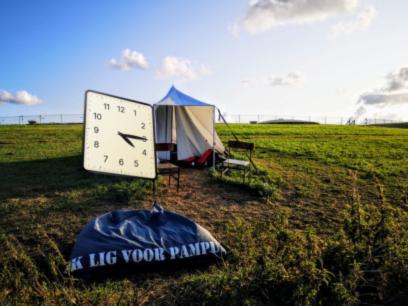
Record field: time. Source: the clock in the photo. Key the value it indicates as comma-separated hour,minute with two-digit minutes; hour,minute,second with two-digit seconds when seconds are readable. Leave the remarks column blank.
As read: 4,15
